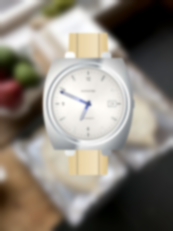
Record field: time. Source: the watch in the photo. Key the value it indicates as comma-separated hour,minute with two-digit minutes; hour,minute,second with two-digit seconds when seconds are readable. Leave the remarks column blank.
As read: 6,49
